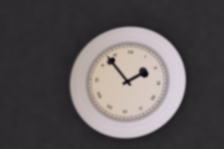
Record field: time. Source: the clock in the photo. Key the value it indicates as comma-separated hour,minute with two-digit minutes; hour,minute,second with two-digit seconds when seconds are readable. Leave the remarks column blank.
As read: 1,53
